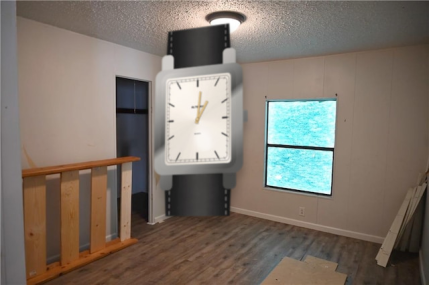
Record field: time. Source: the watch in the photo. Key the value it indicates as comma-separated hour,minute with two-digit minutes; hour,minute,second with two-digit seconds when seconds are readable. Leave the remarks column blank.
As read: 1,01
